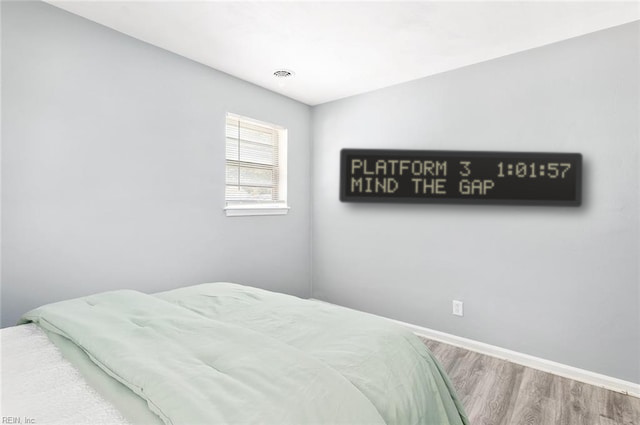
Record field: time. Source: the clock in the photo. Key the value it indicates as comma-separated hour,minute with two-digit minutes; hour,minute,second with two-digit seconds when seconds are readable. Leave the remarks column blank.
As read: 1,01,57
